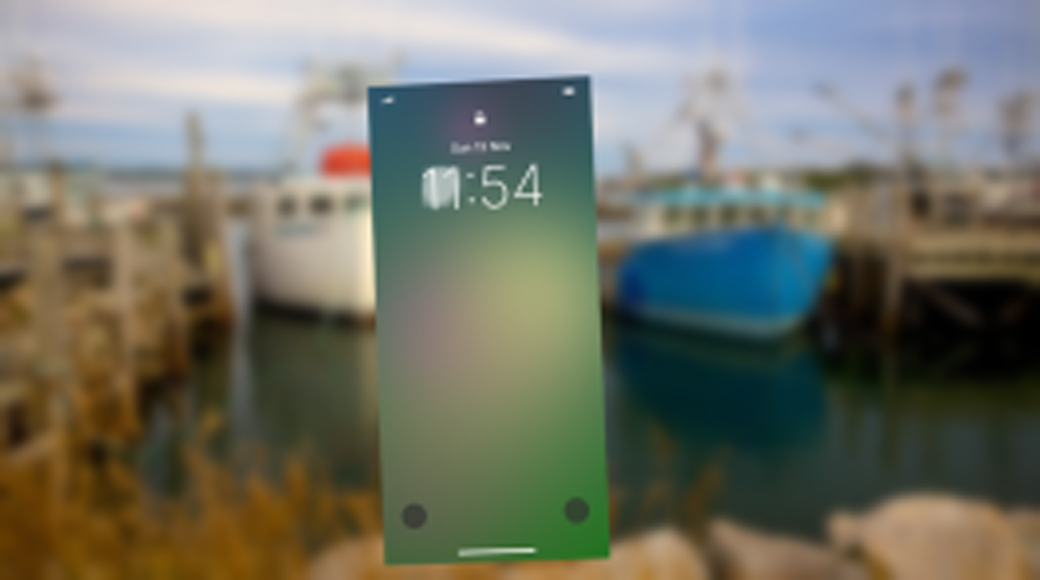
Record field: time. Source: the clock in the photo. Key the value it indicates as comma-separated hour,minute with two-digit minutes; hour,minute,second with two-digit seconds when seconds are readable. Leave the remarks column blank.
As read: 11,54
